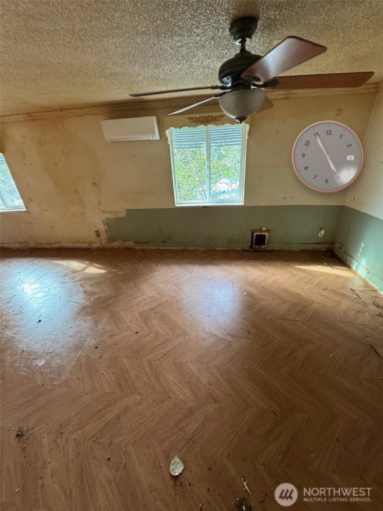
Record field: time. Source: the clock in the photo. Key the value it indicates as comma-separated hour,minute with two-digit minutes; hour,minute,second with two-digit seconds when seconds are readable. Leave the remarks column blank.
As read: 4,55
